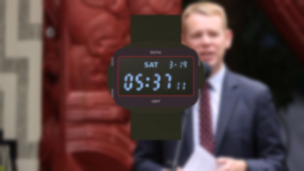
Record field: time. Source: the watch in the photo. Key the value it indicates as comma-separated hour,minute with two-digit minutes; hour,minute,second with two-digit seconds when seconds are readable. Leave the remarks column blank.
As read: 5,37
